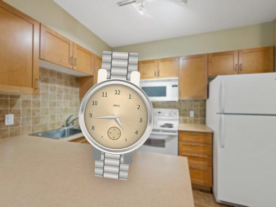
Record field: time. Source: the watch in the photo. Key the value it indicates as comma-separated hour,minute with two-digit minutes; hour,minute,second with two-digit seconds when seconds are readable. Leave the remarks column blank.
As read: 4,44
